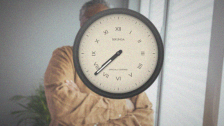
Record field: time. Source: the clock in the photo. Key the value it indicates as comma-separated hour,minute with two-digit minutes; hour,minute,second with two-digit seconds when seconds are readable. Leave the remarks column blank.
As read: 7,38
